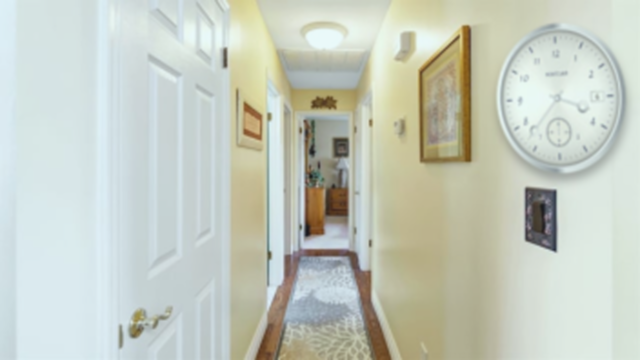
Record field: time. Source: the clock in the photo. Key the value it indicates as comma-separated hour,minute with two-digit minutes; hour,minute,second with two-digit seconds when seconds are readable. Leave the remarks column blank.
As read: 3,37
